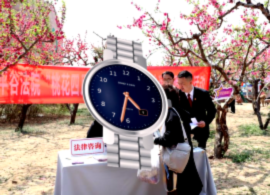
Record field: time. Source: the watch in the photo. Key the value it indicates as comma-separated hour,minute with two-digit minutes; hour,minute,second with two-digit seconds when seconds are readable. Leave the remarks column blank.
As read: 4,32
